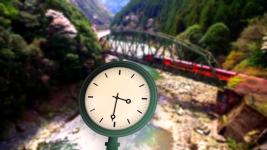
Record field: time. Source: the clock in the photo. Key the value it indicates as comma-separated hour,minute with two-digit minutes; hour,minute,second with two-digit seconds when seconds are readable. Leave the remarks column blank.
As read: 3,31
